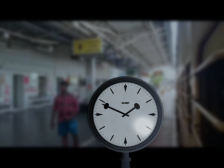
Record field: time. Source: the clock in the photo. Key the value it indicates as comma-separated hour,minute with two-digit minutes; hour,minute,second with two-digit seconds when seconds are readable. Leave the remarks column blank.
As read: 1,49
